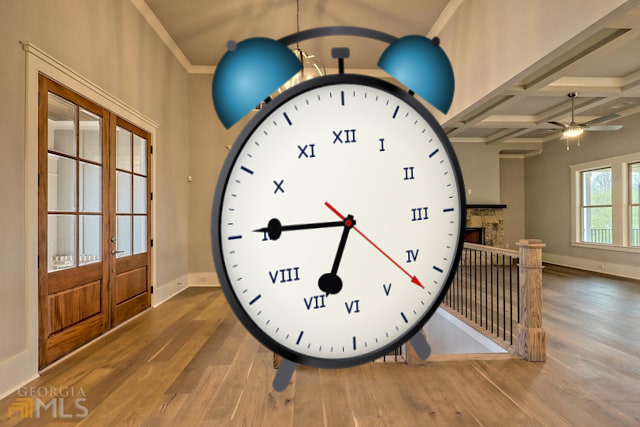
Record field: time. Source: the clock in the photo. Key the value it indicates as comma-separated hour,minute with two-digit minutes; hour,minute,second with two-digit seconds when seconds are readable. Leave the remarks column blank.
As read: 6,45,22
